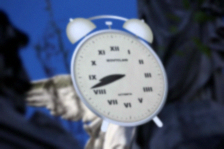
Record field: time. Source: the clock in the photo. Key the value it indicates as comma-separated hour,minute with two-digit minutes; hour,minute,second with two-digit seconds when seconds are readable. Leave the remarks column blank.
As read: 8,42
